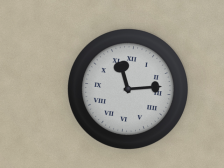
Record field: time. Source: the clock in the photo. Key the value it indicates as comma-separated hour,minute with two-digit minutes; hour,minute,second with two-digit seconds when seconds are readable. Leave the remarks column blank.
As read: 11,13
